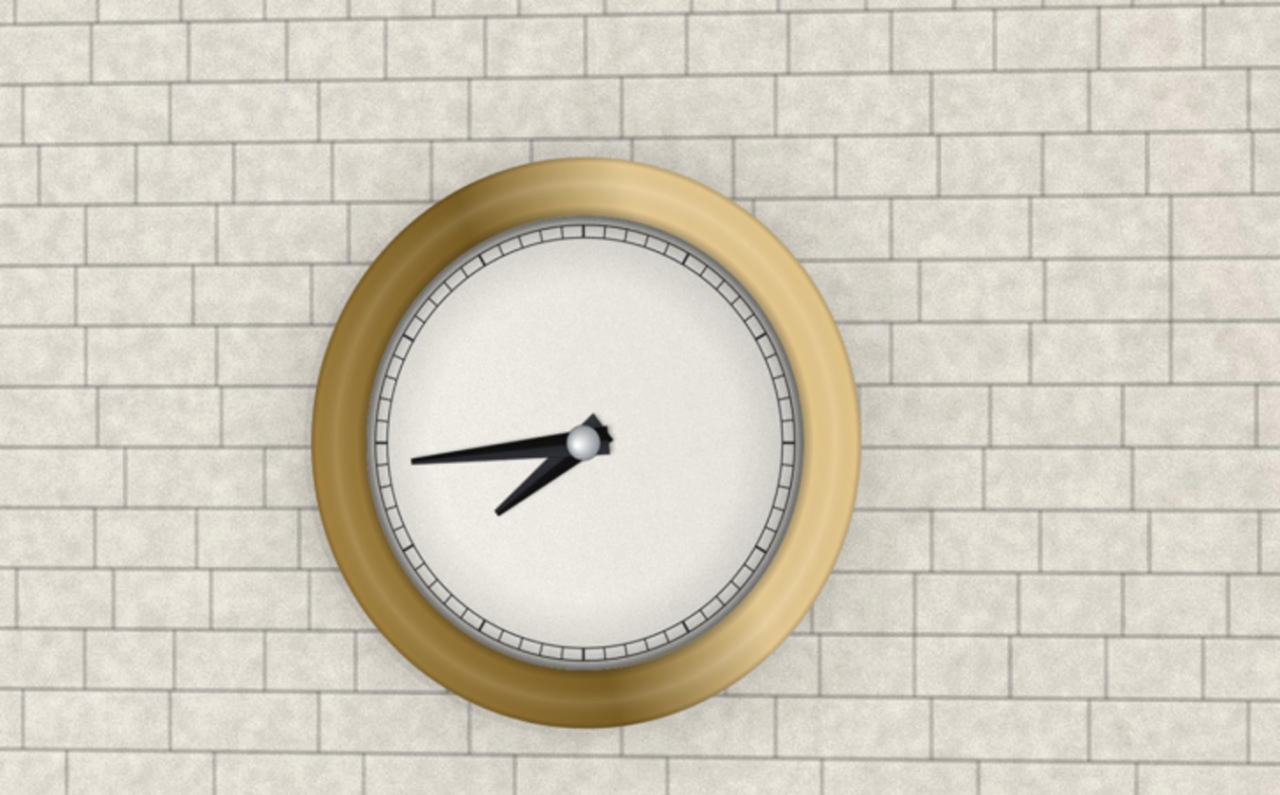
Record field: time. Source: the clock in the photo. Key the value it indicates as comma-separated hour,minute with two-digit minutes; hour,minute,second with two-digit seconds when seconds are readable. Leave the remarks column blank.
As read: 7,44
